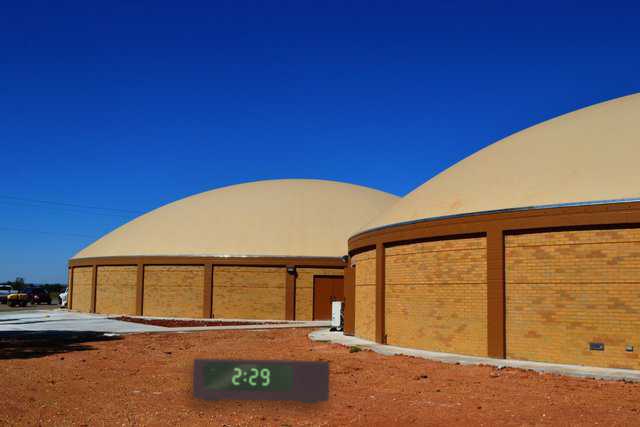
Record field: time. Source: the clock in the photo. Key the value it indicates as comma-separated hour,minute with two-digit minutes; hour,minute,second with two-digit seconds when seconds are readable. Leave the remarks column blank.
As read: 2,29
